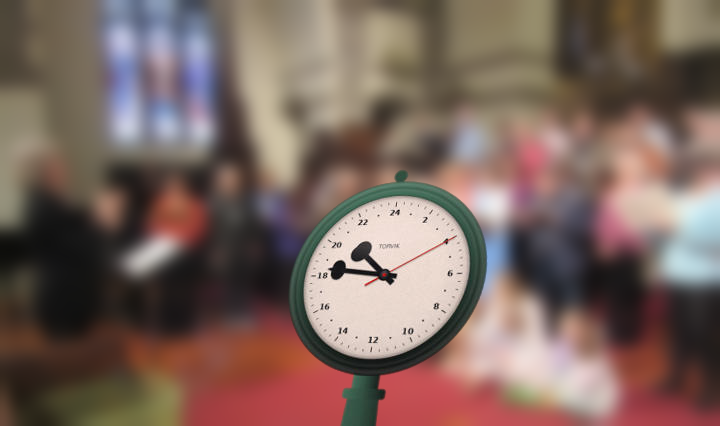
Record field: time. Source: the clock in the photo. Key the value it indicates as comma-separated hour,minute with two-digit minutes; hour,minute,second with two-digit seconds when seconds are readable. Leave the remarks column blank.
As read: 20,46,10
